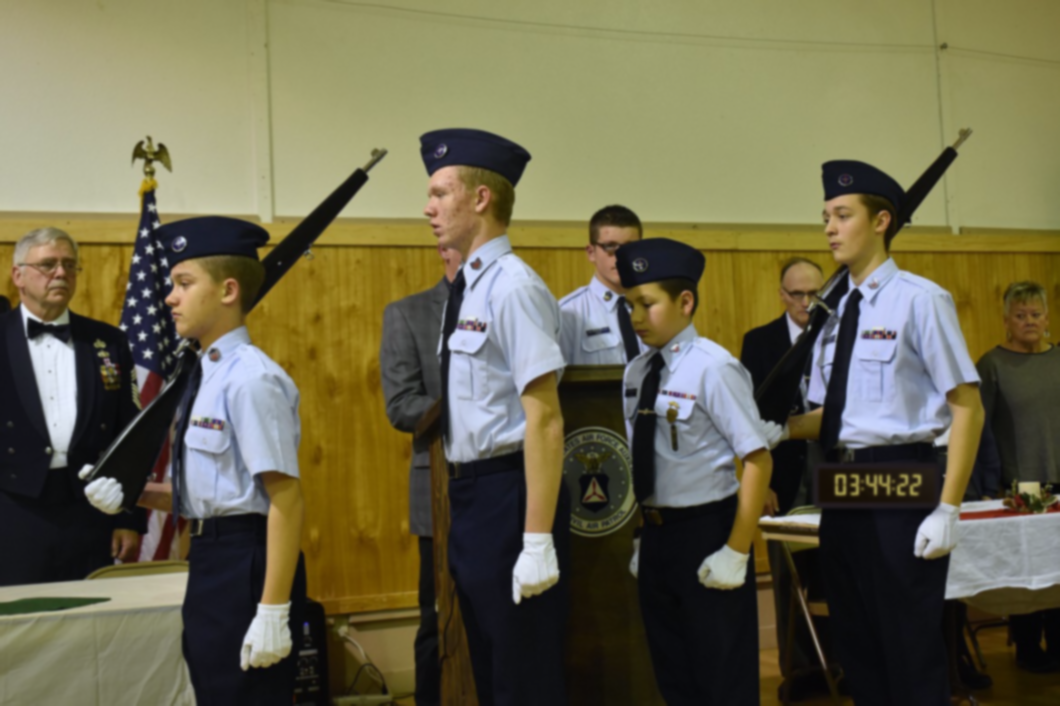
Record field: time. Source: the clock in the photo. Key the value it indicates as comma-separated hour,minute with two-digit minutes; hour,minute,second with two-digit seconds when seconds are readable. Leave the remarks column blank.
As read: 3,44,22
